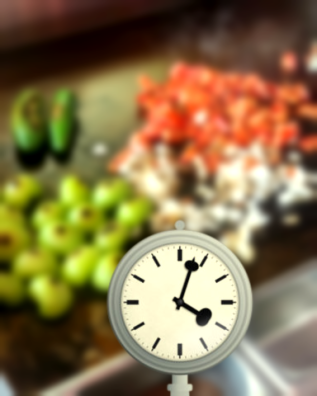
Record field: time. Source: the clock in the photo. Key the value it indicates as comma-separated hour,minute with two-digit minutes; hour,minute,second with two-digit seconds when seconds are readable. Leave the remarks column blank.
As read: 4,03
